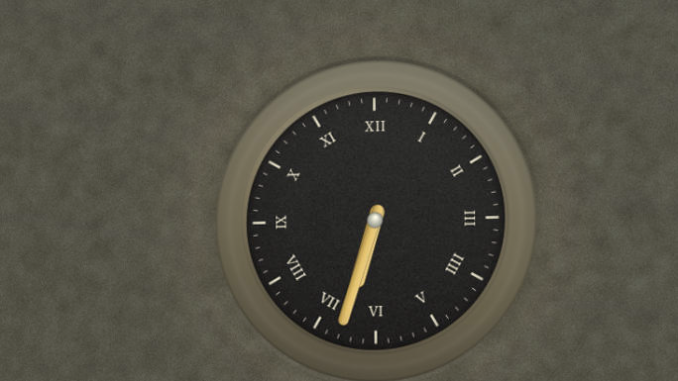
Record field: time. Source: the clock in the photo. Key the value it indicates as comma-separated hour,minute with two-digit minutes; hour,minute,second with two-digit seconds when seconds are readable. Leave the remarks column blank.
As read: 6,33
